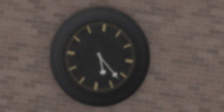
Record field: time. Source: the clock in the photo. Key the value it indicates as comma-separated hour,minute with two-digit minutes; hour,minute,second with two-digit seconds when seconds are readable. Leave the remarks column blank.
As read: 5,22
